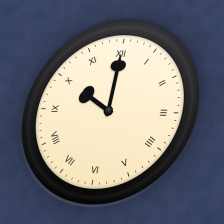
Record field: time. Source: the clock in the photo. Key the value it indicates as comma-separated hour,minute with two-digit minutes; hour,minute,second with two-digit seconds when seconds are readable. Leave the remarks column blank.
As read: 10,00
